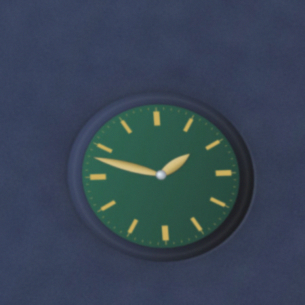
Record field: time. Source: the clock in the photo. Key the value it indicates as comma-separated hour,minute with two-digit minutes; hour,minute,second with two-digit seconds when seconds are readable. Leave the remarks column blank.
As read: 1,48
